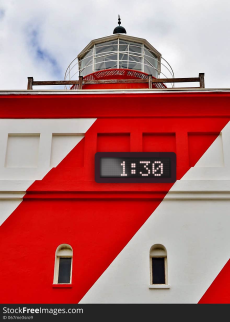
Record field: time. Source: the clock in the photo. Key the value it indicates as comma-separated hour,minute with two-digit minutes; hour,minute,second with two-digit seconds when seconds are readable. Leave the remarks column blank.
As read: 1,30
